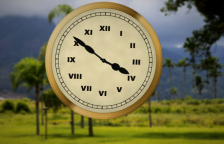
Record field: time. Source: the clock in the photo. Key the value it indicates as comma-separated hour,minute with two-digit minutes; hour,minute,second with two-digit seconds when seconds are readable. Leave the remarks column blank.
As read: 3,51
